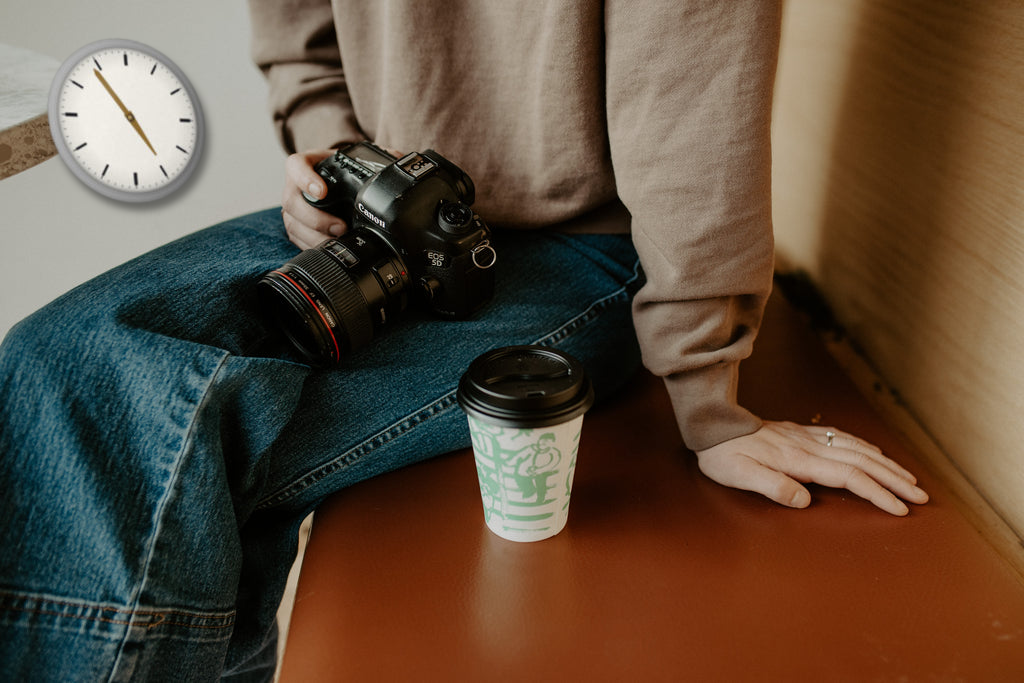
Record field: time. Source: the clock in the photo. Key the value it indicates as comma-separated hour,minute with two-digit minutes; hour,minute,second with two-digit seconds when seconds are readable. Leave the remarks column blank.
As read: 4,54
